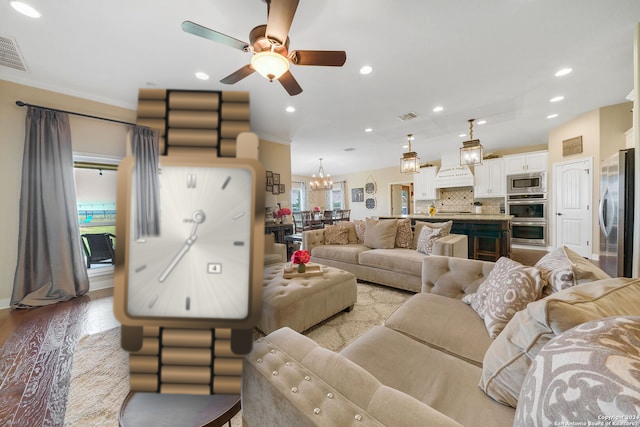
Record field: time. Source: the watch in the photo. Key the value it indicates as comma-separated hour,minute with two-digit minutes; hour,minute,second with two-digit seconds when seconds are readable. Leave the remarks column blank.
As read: 12,36
